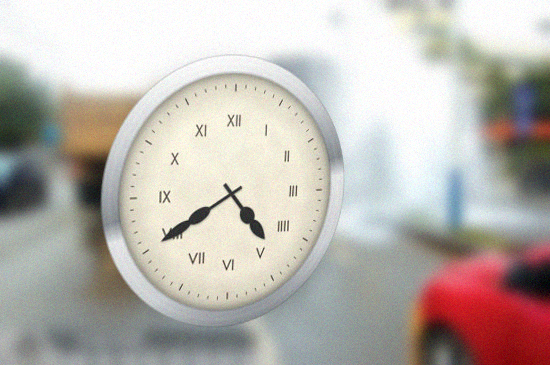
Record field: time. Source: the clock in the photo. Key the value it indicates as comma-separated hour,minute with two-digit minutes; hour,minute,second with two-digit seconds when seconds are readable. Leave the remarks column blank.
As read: 4,40
